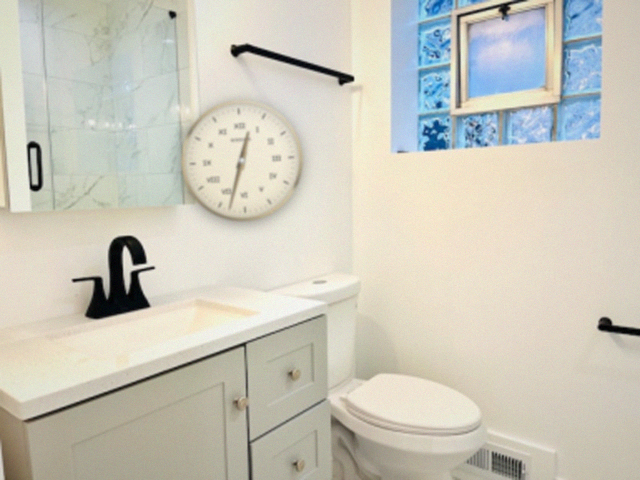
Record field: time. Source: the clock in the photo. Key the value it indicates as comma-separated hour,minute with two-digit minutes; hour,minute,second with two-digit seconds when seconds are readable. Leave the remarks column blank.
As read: 12,33
